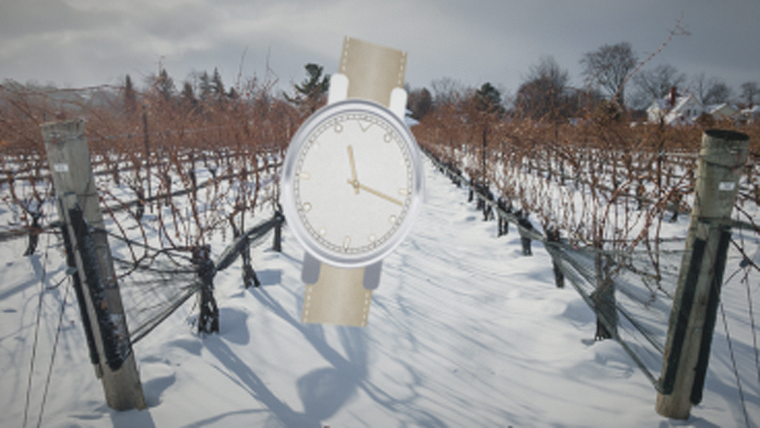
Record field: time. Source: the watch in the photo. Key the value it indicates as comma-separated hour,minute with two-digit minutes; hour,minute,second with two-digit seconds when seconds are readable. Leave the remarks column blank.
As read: 11,17
